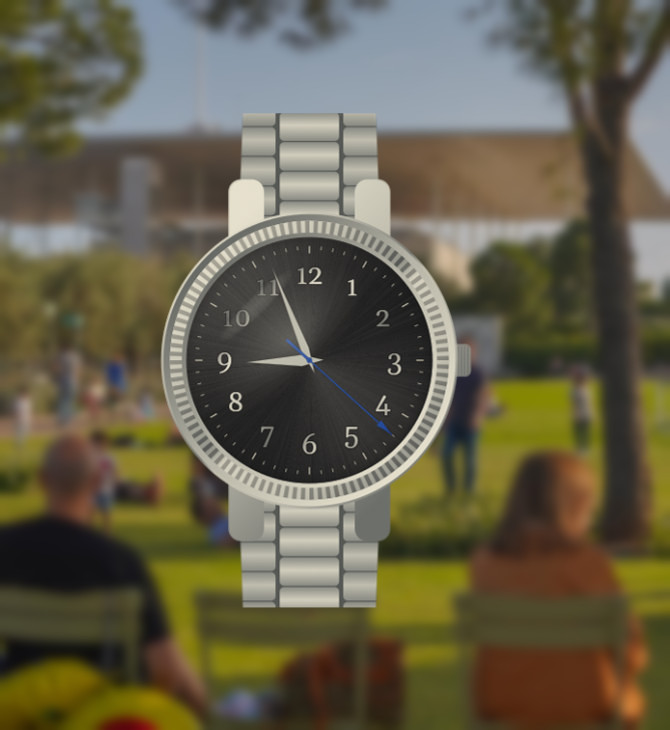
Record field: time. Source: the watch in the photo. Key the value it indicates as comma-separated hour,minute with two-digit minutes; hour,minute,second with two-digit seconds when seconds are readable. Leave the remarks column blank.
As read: 8,56,22
